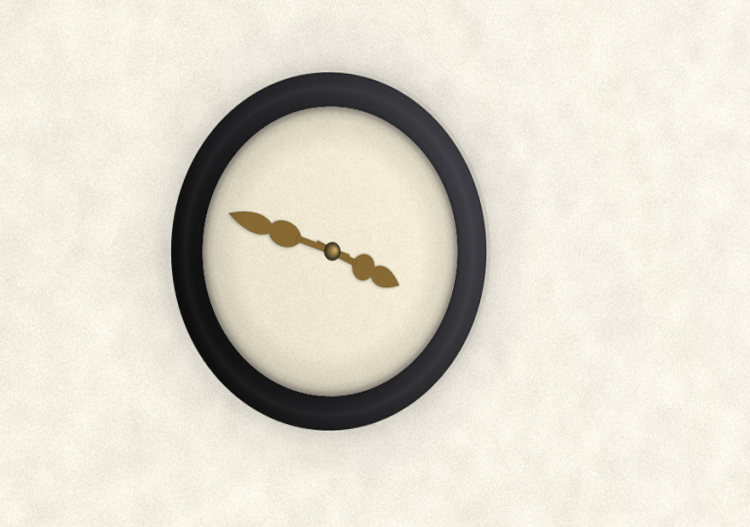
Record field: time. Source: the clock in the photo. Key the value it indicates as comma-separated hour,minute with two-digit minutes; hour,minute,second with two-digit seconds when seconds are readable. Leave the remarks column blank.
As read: 3,48
